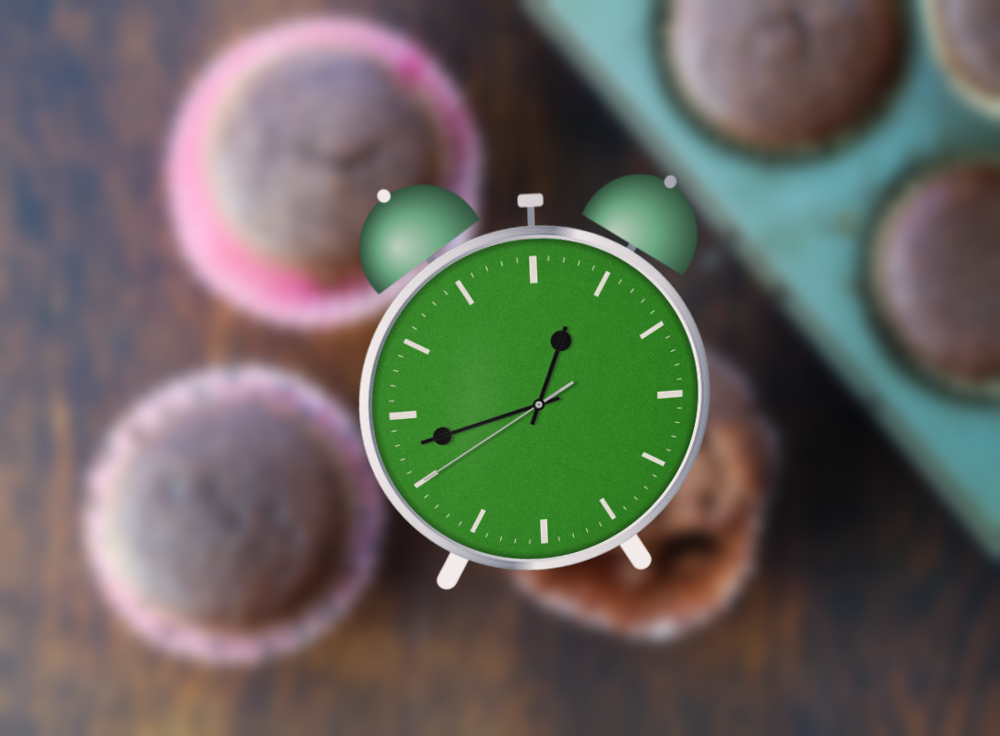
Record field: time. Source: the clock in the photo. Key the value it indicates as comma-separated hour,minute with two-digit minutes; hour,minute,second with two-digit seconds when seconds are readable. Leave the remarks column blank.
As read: 12,42,40
